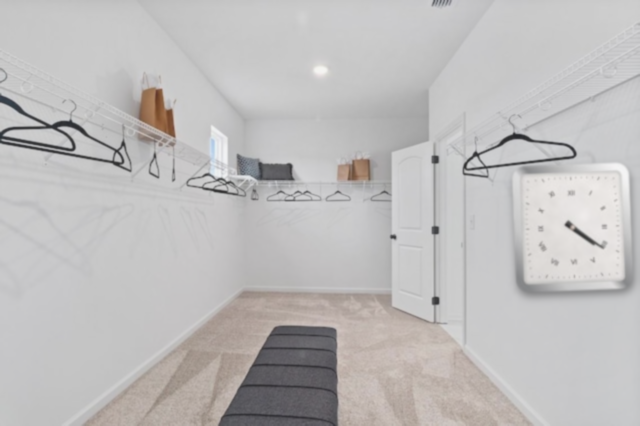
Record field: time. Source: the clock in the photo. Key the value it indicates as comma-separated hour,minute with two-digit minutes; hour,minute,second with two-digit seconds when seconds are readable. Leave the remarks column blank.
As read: 4,21
